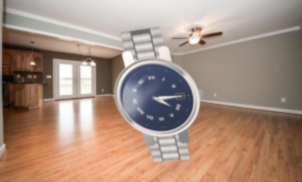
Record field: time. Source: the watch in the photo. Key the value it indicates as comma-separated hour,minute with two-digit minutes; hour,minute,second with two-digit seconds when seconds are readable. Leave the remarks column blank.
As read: 4,15
